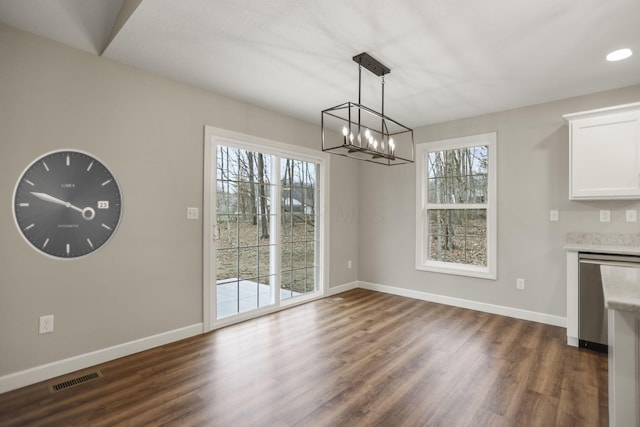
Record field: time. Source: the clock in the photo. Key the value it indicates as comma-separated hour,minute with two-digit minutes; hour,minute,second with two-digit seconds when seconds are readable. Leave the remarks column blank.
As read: 3,48
